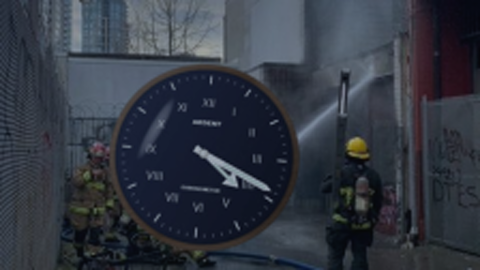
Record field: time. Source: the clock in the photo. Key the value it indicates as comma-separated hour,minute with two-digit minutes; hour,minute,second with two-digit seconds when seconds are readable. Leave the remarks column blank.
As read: 4,19
